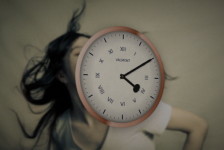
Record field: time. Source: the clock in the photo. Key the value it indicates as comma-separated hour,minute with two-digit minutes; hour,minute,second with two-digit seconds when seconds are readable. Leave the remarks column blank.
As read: 4,10
